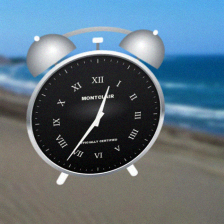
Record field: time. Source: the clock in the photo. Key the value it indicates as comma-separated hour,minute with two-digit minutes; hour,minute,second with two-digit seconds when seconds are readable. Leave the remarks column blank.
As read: 12,36
